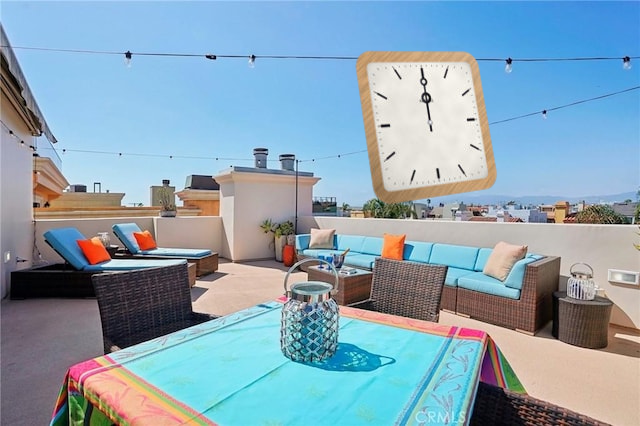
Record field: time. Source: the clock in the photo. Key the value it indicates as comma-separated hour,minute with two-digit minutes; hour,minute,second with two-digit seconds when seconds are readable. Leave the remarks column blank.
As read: 12,00
